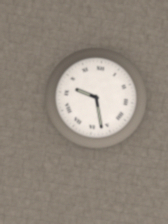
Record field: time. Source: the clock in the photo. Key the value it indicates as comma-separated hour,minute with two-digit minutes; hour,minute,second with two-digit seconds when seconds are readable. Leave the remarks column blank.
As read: 9,27
